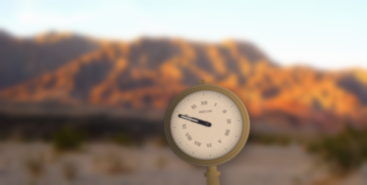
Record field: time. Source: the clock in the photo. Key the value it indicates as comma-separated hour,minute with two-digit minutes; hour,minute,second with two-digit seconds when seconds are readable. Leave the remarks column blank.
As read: 9,49
